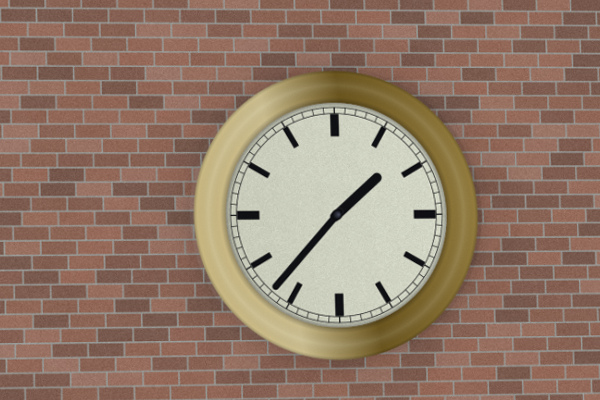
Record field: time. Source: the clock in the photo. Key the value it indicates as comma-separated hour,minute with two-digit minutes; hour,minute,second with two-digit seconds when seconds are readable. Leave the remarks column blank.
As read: 1,37
